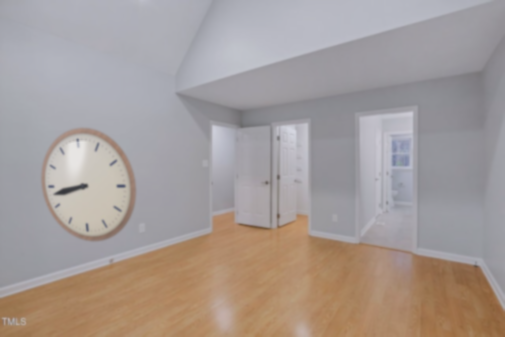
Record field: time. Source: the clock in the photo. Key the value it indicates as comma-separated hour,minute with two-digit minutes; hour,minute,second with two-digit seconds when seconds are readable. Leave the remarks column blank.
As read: 8,43
